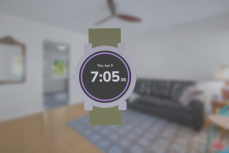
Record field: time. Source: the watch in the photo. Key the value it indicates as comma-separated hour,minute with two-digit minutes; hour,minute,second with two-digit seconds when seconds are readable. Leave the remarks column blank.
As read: 7,05
